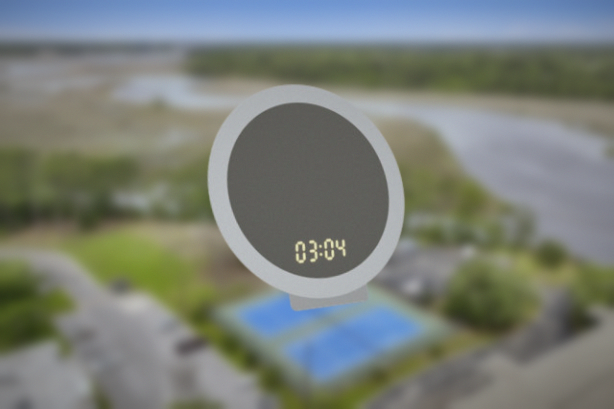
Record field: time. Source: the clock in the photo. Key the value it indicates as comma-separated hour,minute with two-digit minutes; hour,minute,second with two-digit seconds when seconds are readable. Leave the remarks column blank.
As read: 3,04
